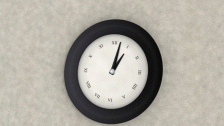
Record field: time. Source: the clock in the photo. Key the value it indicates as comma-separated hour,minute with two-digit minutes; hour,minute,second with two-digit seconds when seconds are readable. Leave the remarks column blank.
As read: 1,02
